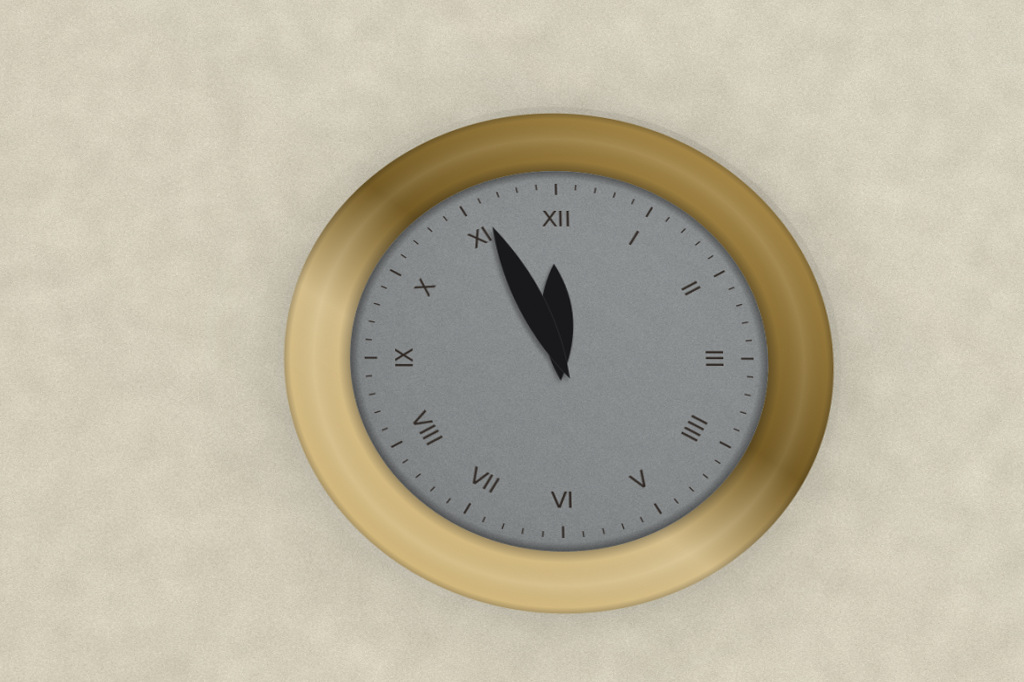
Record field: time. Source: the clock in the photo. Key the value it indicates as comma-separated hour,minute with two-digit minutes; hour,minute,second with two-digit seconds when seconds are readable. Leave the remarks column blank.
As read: 11,56
